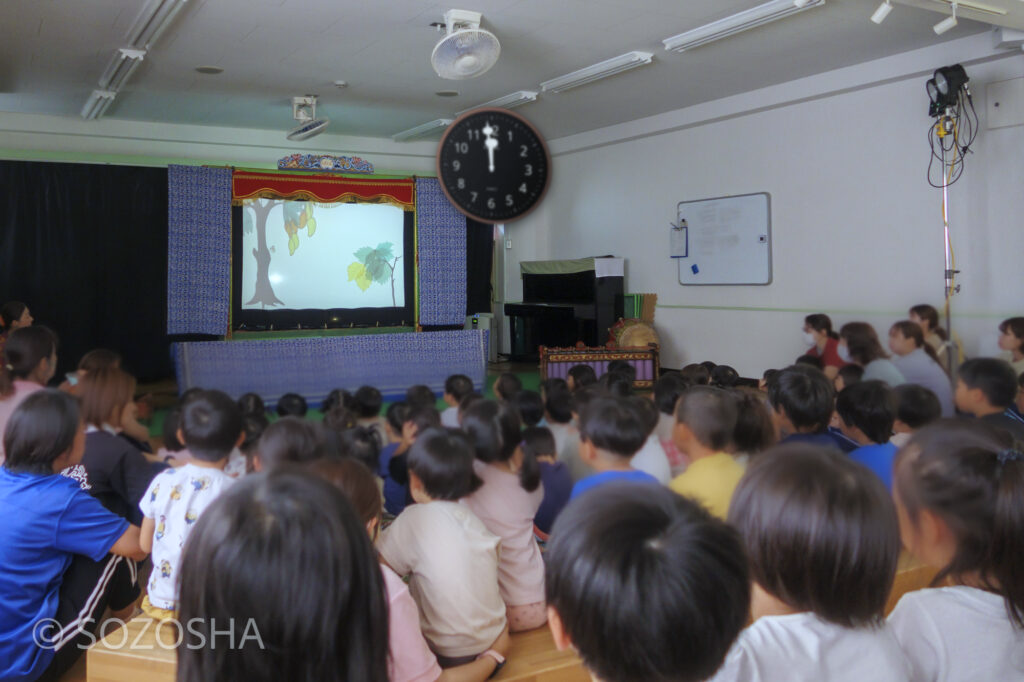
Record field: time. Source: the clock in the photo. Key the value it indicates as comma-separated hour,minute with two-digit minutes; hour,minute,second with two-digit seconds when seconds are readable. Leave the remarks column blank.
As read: 11,59
